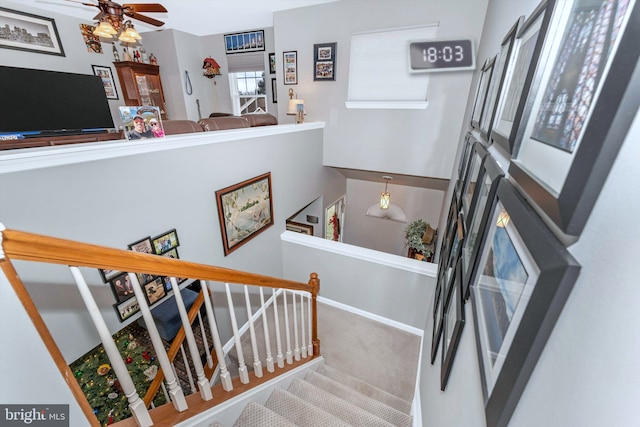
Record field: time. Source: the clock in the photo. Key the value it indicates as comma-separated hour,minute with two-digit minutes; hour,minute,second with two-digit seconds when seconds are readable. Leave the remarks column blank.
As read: 18,03
